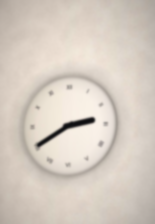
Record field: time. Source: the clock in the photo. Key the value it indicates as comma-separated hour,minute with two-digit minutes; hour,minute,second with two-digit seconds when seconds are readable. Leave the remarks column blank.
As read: 2,40
